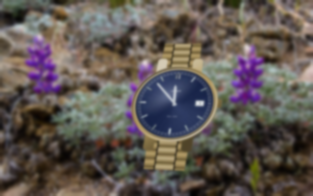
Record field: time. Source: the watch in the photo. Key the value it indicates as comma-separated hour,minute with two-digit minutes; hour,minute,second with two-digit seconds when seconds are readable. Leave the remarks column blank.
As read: 11,53
